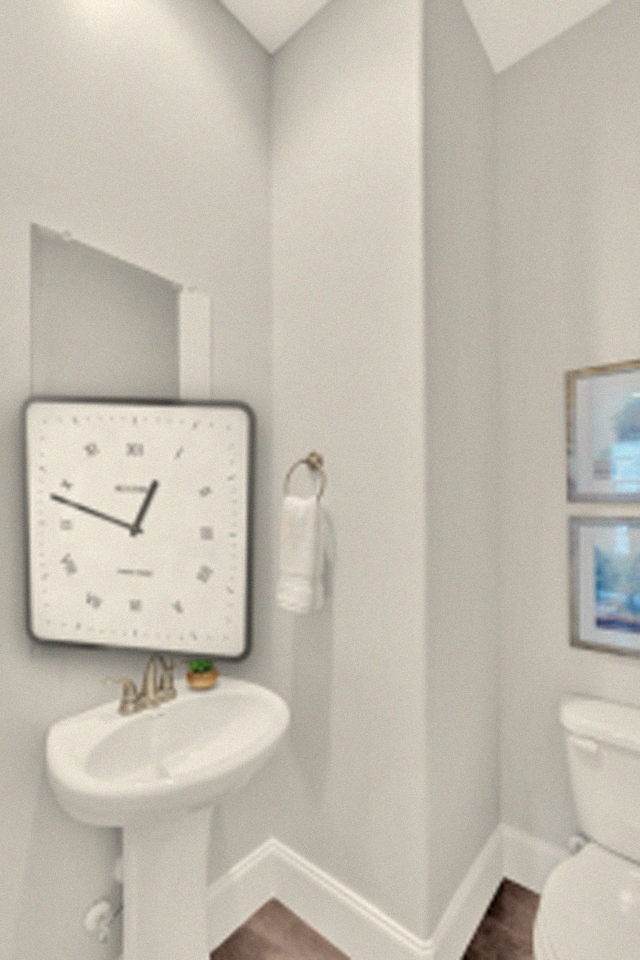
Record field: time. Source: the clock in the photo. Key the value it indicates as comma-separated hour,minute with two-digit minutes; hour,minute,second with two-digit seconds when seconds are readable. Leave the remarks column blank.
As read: 12,48
